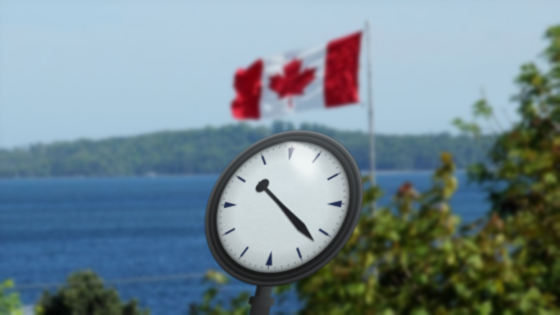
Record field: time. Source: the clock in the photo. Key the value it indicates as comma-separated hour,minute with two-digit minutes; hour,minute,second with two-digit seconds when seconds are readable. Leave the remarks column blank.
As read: 10,22
